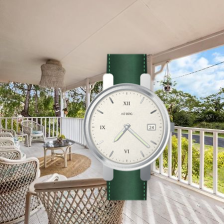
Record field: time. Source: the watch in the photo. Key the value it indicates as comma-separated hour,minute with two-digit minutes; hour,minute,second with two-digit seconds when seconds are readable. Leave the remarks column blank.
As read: 7,22
